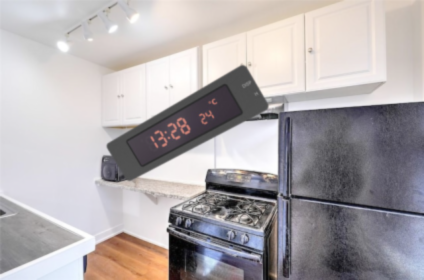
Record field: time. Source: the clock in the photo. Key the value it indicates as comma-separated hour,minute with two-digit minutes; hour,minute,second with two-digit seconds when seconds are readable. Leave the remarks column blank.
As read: 13,28
